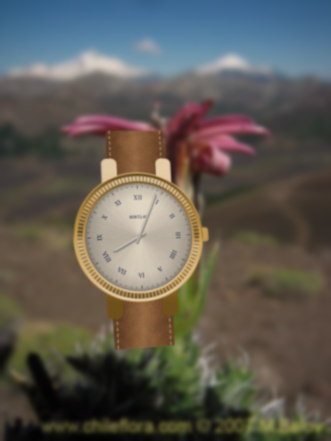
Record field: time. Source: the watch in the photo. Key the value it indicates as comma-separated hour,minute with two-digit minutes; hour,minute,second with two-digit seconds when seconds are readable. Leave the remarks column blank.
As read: 8,04
